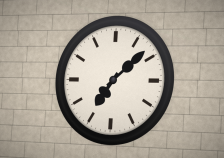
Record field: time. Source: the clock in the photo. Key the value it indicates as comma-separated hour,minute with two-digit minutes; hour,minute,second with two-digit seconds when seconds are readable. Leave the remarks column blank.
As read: 7,08
